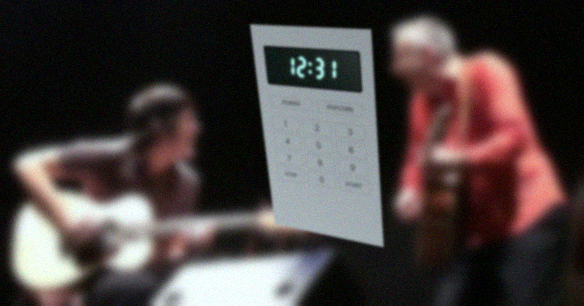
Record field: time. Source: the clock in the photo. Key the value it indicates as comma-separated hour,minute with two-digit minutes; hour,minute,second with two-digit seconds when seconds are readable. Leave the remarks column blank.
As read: 12,31
